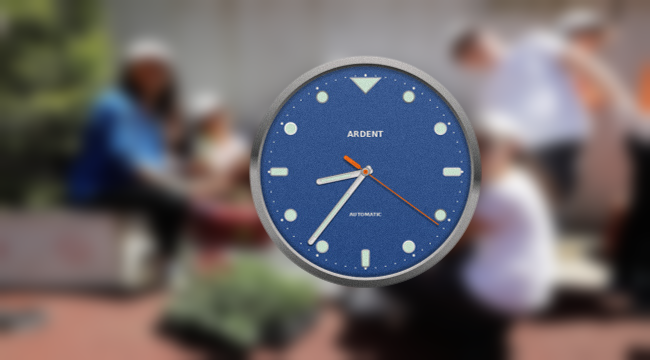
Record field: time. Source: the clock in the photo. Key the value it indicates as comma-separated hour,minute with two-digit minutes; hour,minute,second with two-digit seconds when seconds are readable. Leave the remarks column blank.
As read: 8,36,21
